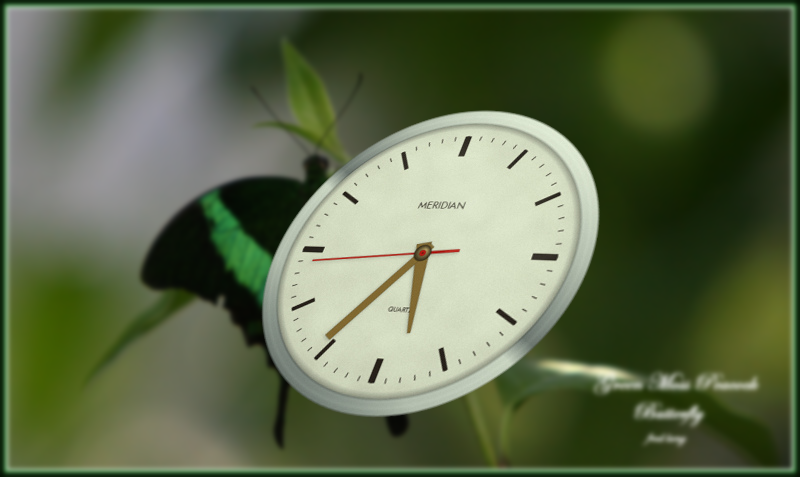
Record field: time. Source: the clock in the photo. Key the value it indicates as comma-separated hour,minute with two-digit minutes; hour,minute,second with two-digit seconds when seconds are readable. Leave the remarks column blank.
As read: 5,35,44
